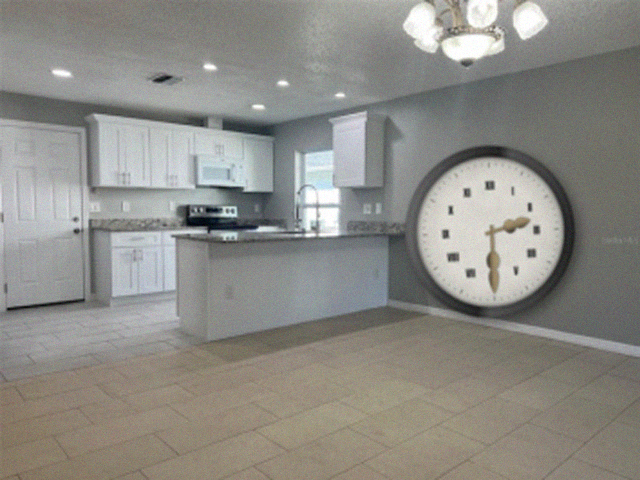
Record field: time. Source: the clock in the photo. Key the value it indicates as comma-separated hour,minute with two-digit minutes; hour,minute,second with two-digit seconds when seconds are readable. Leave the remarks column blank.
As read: 2,30
